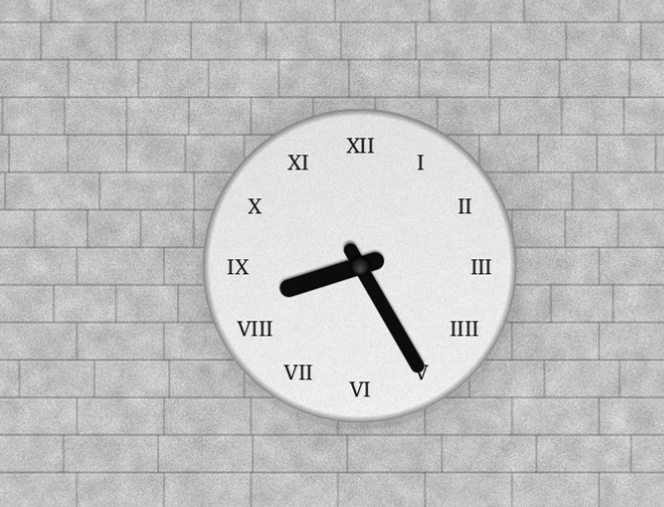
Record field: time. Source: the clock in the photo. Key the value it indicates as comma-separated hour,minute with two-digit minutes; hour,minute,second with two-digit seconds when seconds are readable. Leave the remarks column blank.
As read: 8,25
